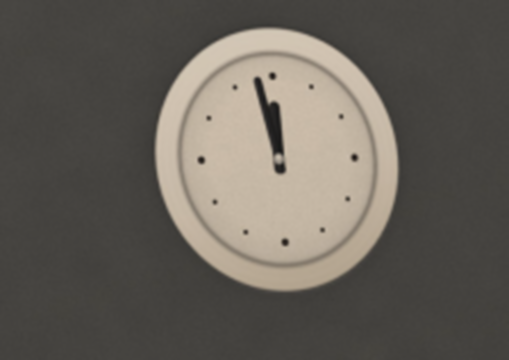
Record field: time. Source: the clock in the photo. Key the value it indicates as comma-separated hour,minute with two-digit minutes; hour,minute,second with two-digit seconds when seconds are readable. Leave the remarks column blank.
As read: 11,58
